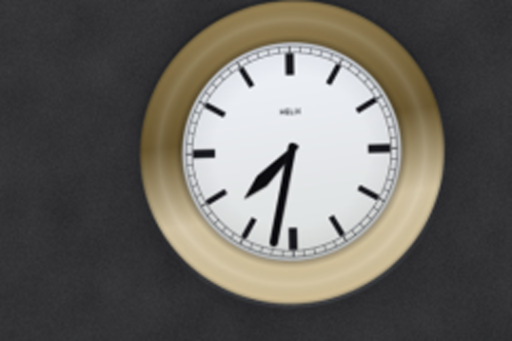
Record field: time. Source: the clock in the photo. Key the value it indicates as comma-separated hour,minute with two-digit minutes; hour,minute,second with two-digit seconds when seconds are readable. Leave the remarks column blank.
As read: 7,32
